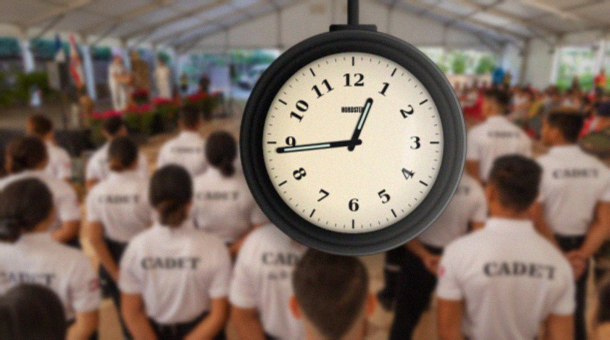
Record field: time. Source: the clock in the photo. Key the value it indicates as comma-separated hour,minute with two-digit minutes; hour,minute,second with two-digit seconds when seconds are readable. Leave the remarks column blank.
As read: 12,44
